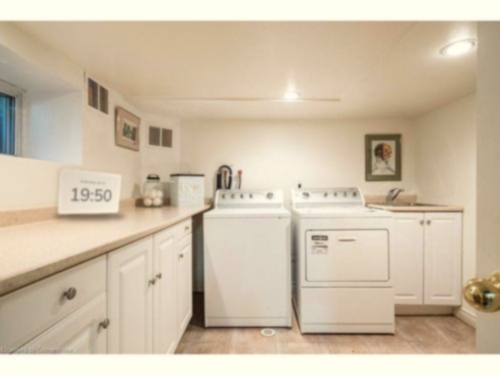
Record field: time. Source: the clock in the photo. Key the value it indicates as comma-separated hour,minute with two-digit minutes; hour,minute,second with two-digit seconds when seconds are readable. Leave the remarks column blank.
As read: 19,50
